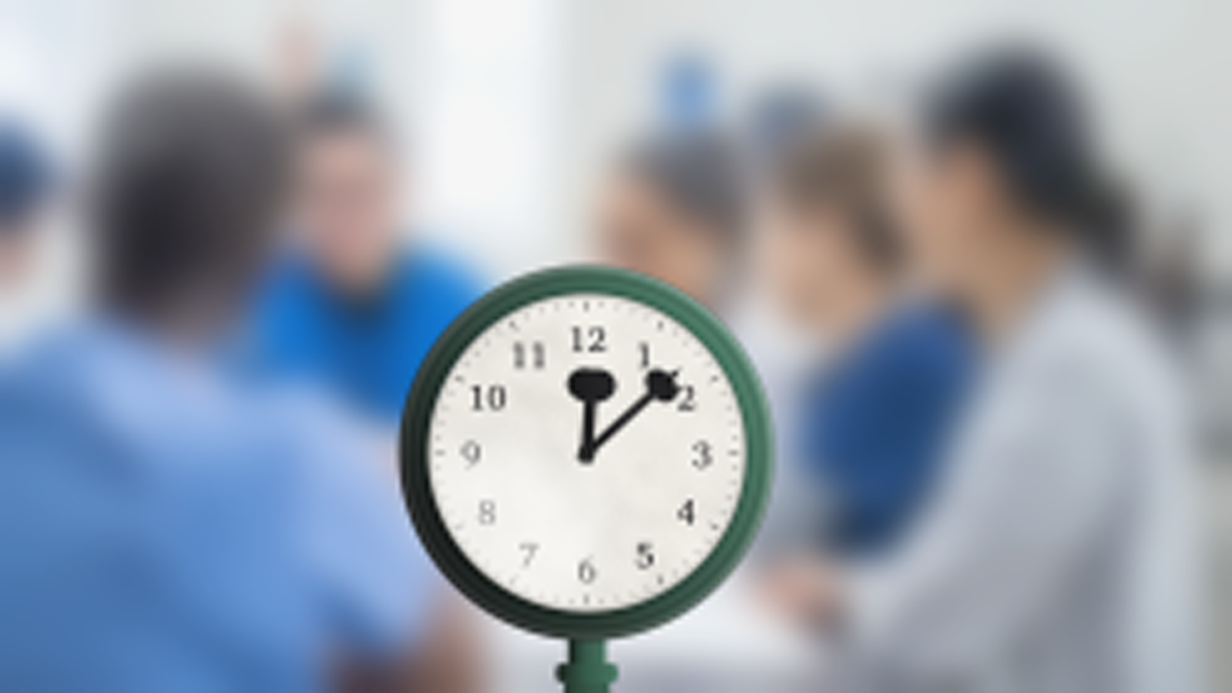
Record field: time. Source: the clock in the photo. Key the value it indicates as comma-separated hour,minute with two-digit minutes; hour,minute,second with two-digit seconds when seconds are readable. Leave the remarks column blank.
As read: 12,08
